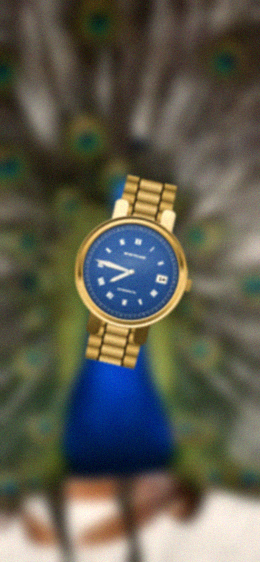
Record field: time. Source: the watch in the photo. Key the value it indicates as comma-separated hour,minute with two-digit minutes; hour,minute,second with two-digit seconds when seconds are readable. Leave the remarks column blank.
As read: 7,46
